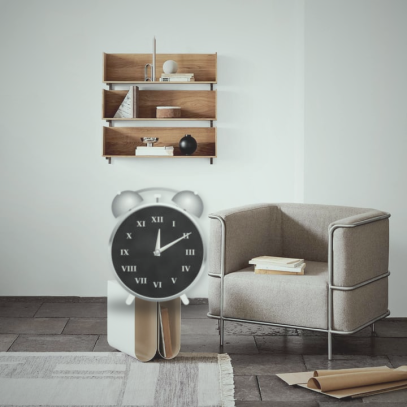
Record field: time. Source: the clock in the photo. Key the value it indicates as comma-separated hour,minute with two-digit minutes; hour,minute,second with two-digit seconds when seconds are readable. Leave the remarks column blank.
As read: 12,10
